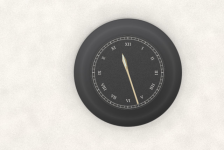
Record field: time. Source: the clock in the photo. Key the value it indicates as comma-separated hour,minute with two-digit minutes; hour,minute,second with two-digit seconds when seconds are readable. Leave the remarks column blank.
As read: 11,27
